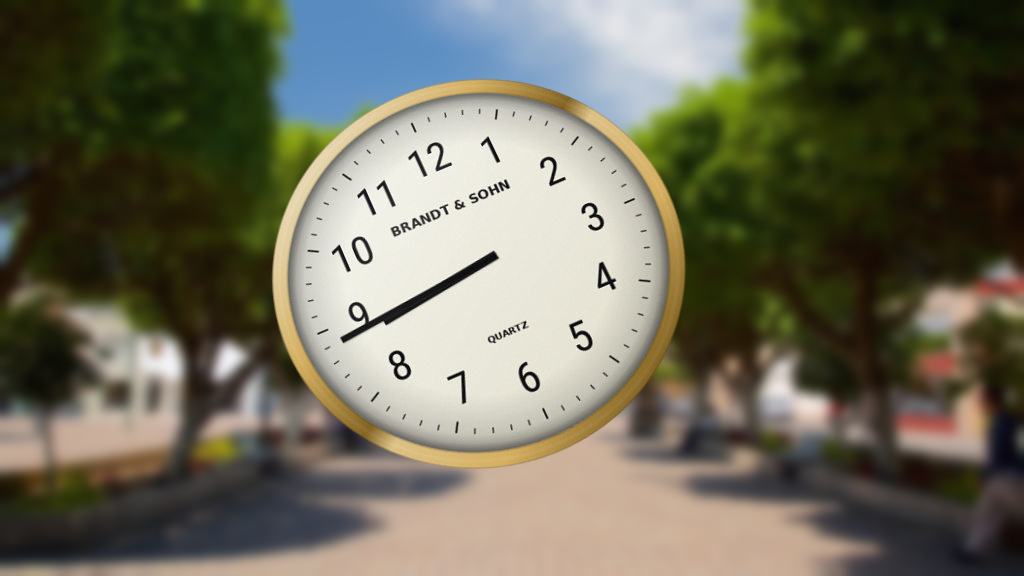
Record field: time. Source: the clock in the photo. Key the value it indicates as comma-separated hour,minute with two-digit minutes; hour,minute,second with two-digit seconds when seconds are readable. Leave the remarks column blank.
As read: 8,44
